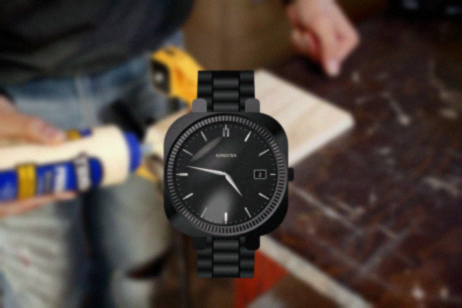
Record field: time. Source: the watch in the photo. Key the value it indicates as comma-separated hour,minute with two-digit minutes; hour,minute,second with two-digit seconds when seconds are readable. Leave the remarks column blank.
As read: 4,47
